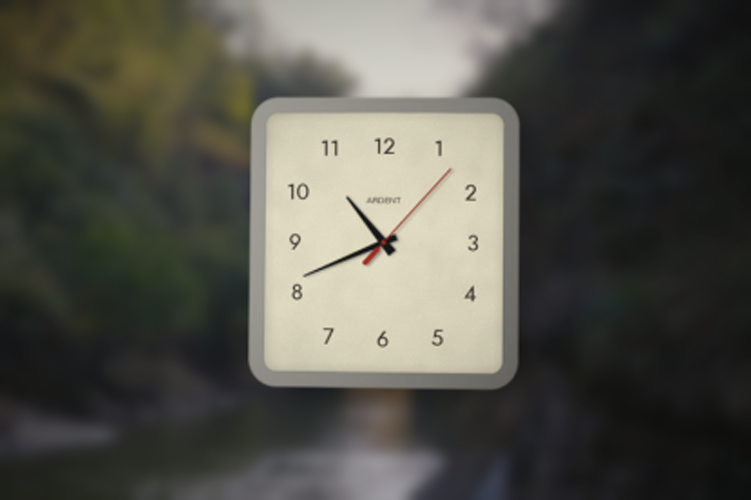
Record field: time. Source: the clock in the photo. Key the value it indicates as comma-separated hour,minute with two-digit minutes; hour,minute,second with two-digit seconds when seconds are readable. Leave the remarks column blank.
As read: 10,41,07
